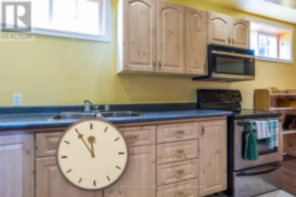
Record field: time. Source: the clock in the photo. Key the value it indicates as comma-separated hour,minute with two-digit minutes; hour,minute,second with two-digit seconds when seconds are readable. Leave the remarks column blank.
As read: 11,55
